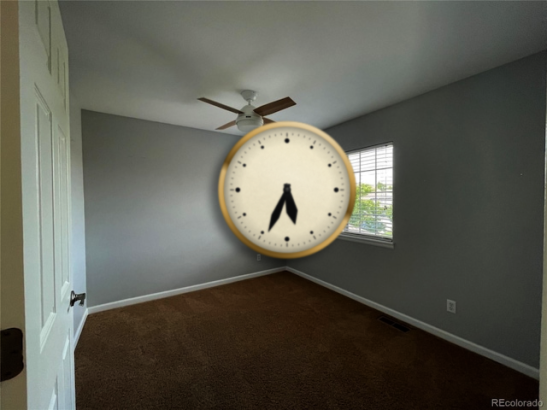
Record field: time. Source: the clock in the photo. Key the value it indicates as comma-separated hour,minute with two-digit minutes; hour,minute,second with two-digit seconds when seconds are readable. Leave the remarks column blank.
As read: 5,34
